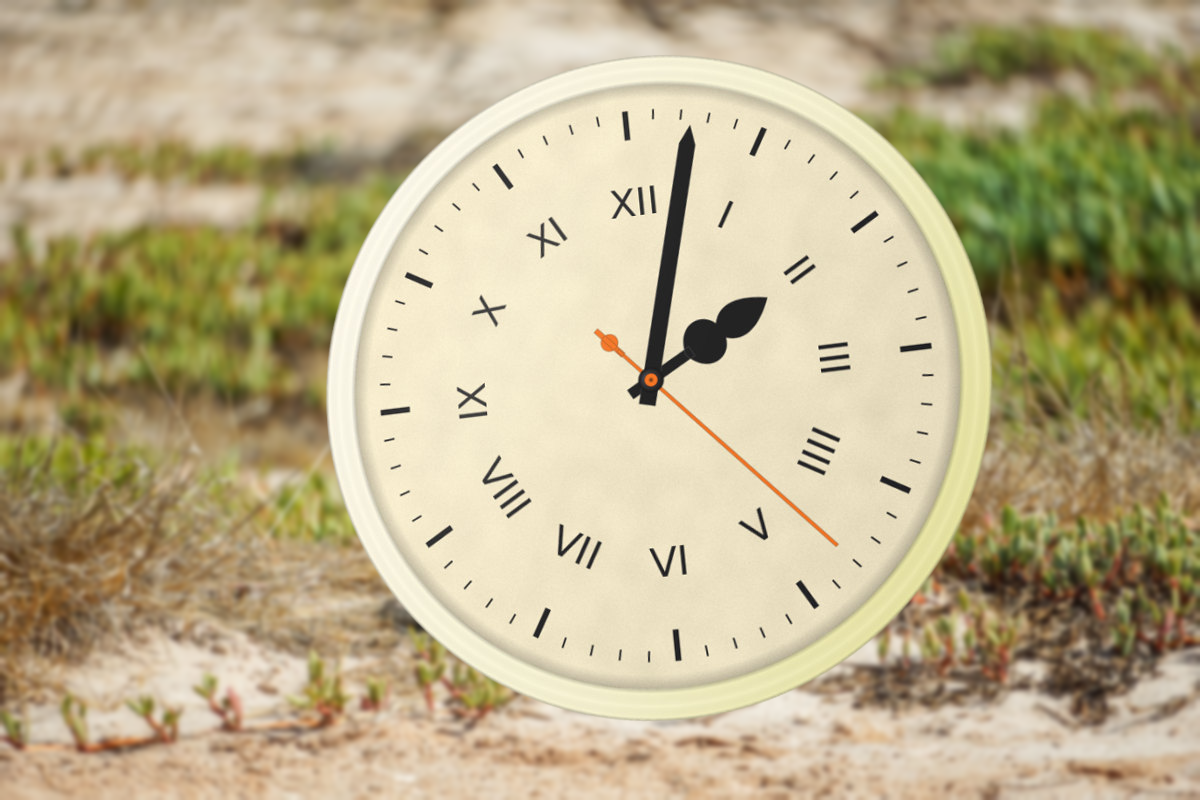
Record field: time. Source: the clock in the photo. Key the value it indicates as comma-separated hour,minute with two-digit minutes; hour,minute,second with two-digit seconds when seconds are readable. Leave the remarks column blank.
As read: 2,02,23
